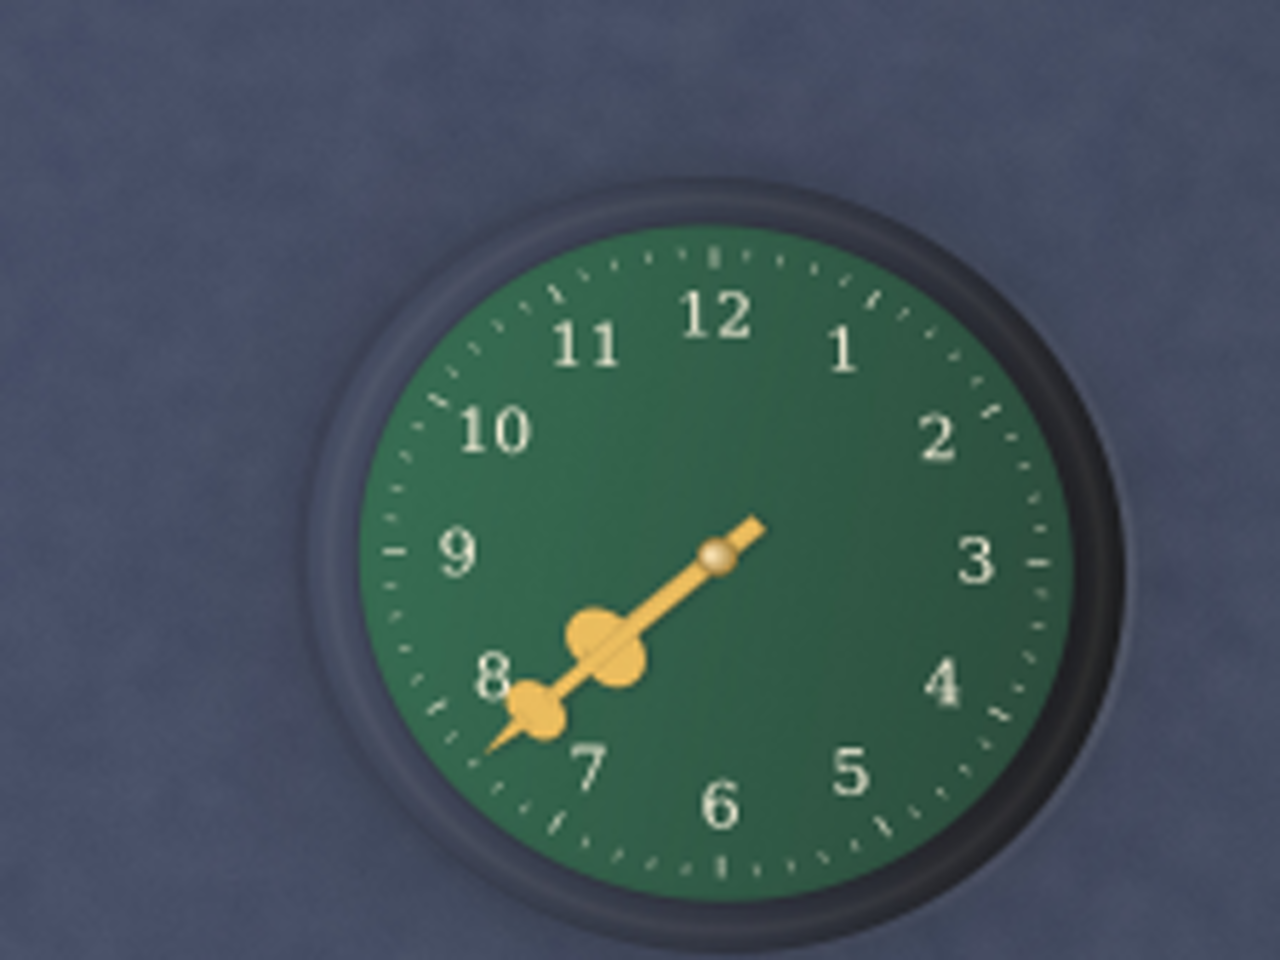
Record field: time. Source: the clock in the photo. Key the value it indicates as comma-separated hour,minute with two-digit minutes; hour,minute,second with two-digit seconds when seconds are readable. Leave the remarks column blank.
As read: 7,38
